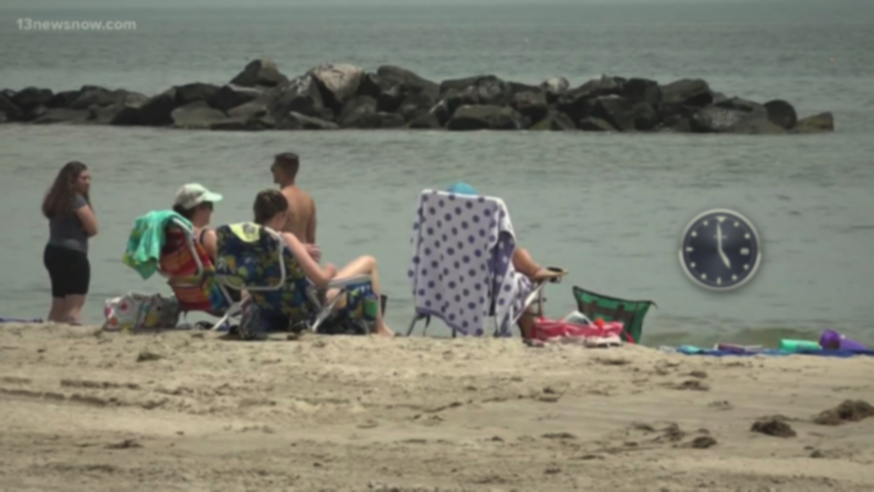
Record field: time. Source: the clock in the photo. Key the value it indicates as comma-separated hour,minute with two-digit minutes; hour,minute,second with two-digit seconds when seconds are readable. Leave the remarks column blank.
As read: 4,59
